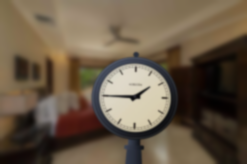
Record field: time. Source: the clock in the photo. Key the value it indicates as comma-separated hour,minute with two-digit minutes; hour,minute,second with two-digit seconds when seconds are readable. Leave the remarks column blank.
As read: 1,45
